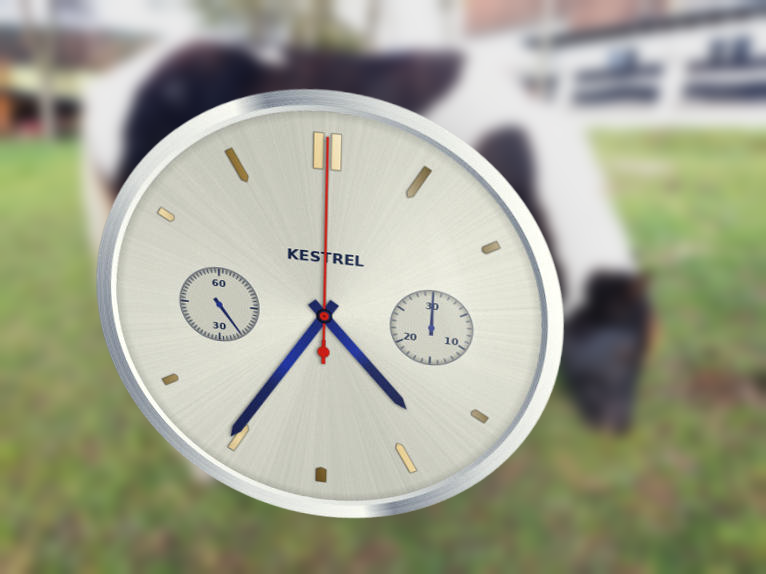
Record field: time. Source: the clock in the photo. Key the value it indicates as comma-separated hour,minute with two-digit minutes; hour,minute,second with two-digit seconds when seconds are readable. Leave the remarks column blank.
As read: 4,35,24
